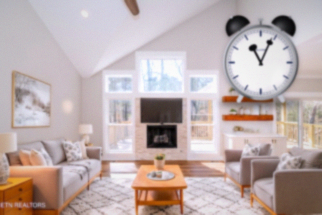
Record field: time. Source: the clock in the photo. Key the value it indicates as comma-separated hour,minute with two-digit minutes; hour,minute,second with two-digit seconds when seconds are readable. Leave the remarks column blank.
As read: 11,04
